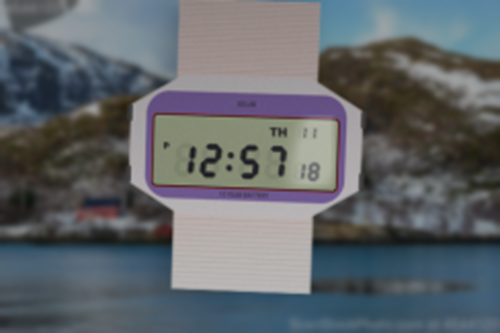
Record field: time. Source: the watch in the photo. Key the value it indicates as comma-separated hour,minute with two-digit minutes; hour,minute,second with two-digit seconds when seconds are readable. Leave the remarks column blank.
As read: 12,57,18
